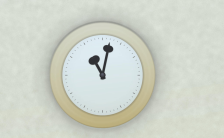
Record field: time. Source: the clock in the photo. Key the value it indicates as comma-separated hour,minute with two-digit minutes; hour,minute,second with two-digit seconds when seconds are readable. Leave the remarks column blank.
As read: 11,02
